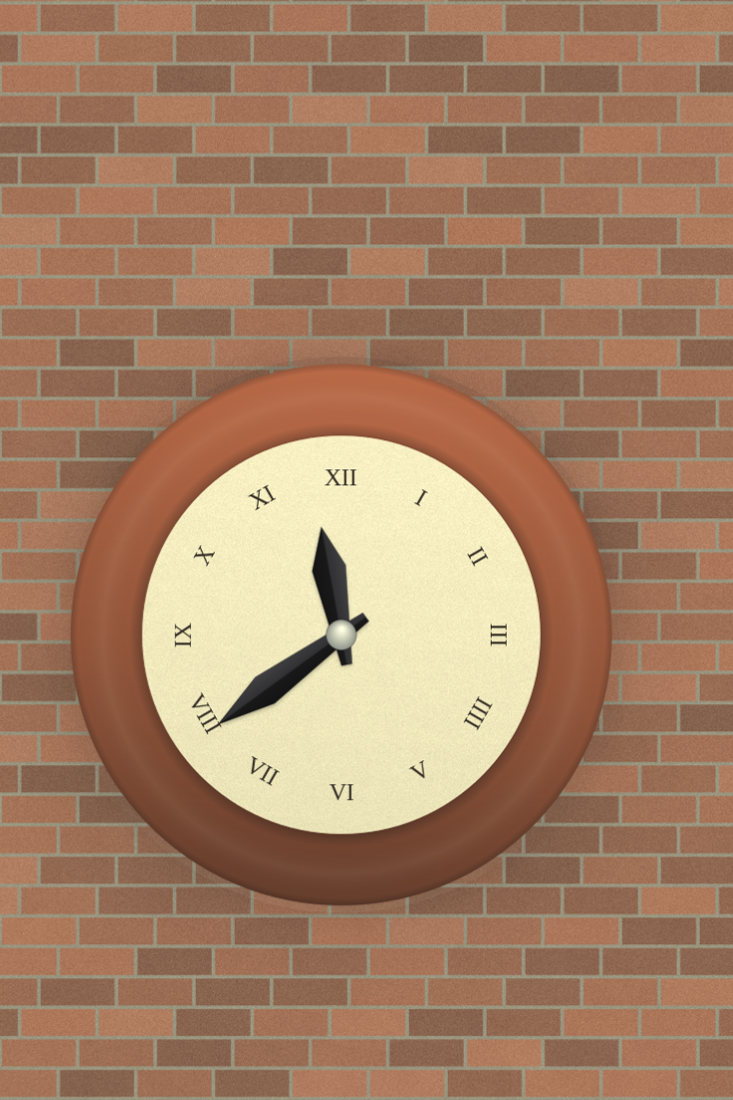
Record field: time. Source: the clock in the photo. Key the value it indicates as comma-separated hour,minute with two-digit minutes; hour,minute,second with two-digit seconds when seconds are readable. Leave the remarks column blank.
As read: 11,39
